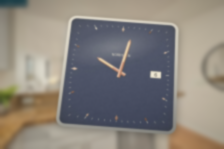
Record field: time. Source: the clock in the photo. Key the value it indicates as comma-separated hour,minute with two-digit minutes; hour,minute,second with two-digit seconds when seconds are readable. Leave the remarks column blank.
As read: 10,02
